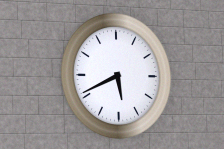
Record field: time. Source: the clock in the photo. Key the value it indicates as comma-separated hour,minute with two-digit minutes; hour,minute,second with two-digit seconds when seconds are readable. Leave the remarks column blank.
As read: 5,41
